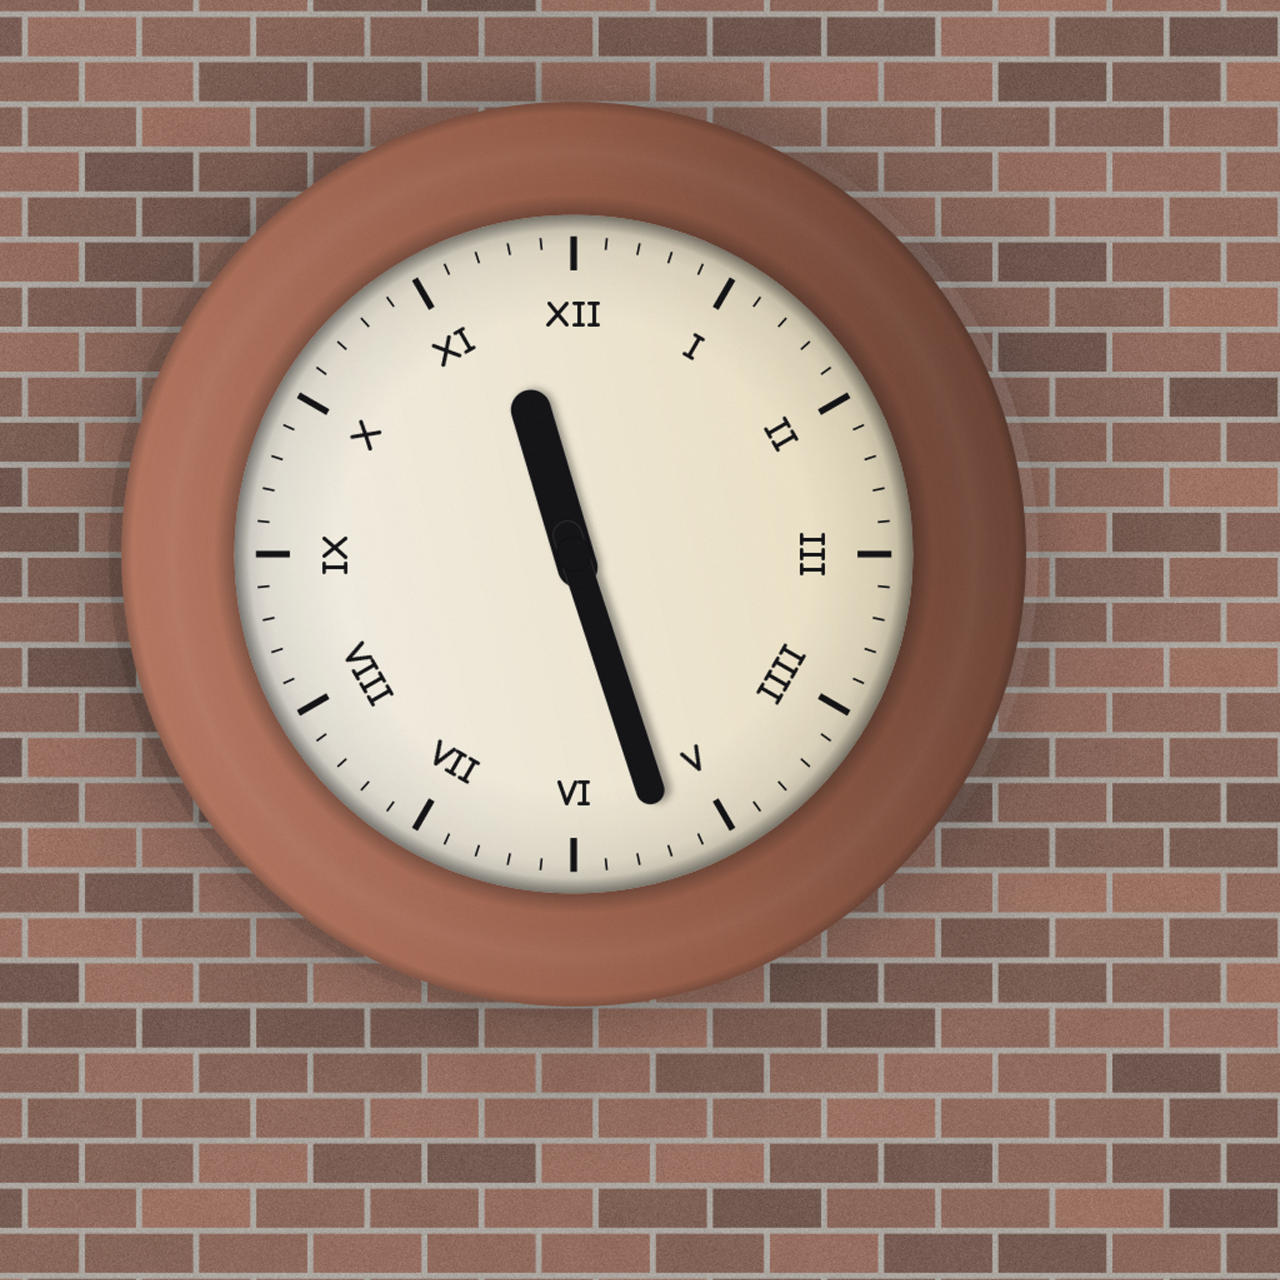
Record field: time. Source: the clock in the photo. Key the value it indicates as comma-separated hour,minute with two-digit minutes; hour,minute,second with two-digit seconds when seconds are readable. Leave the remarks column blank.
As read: 11,27
